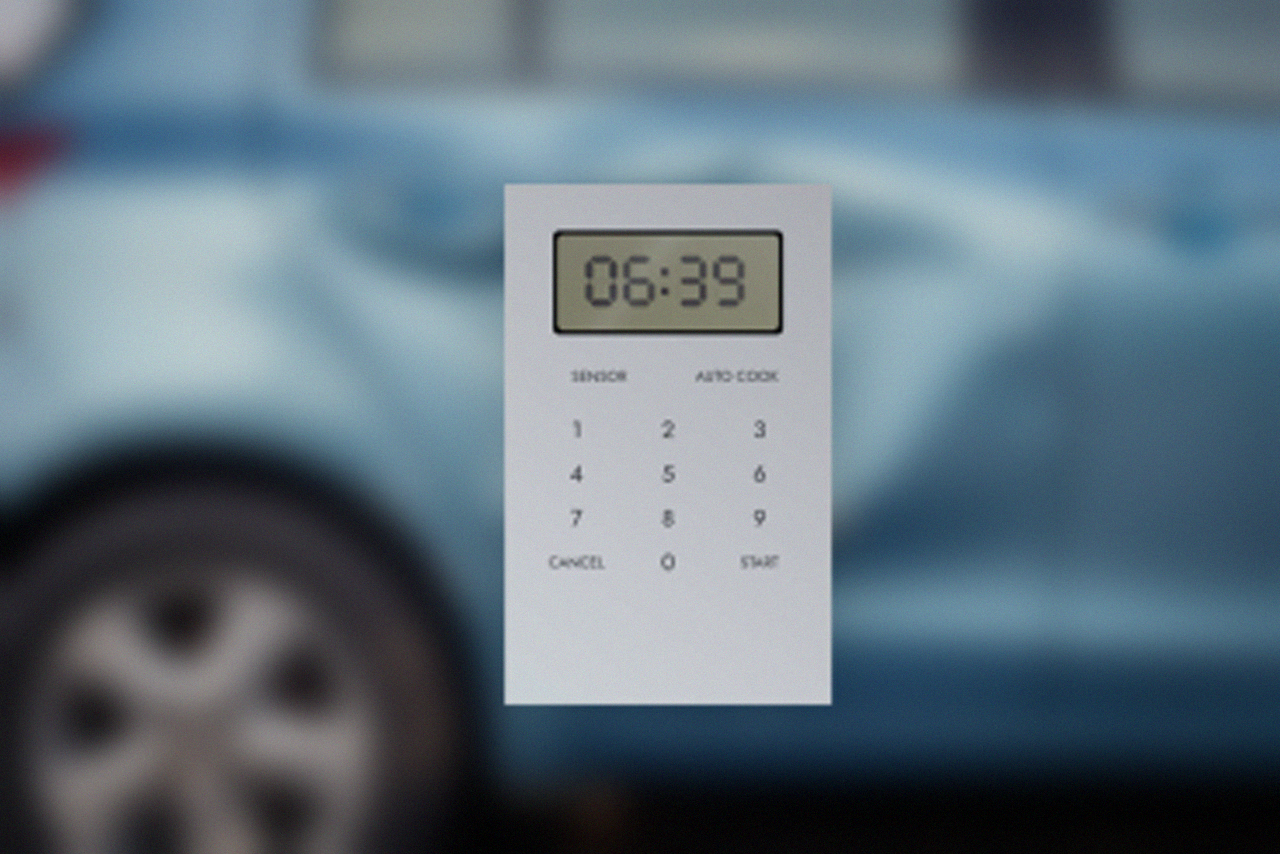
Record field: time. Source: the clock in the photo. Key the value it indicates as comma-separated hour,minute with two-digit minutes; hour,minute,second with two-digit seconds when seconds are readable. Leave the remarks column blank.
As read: 6,39
